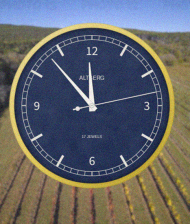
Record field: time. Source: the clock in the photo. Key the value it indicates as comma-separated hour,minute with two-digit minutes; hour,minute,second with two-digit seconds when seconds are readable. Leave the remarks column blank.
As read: 11,53,13
